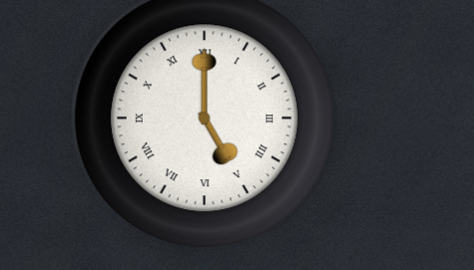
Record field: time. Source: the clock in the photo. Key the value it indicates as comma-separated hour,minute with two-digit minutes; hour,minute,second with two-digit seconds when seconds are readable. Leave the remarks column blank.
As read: 5,00
